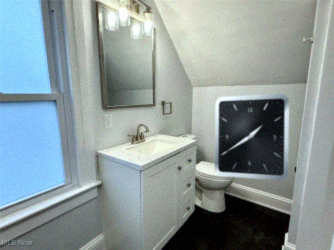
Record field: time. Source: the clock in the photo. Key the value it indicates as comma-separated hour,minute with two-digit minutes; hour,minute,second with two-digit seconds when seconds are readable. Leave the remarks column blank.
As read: 1,40
